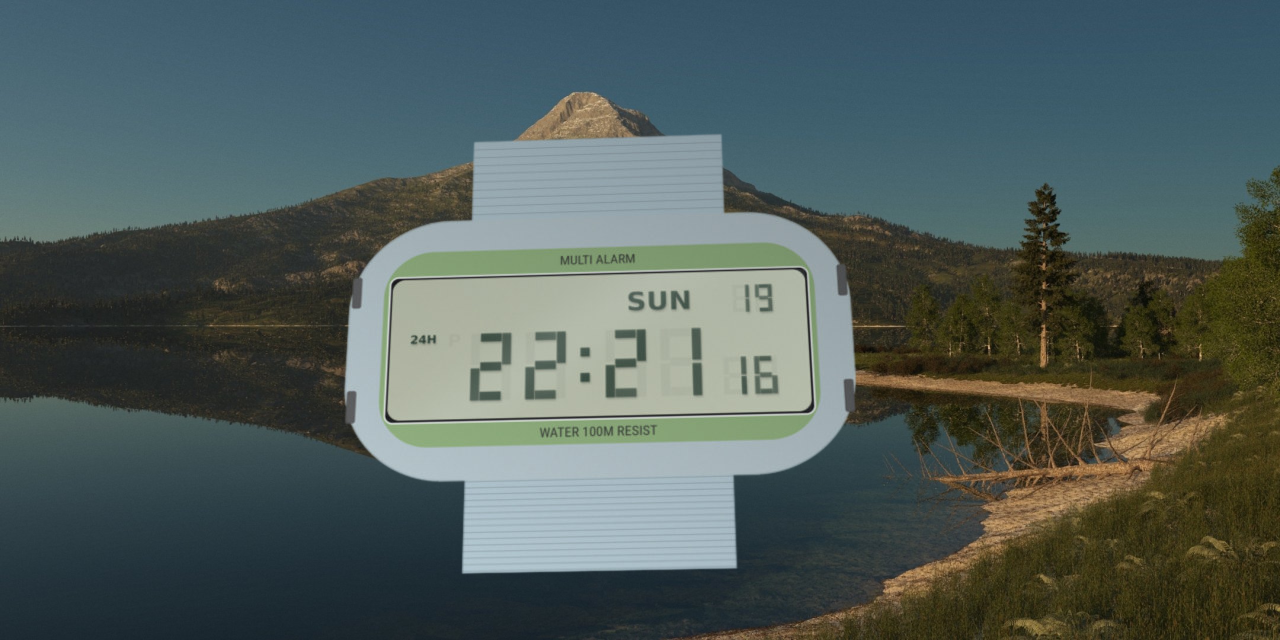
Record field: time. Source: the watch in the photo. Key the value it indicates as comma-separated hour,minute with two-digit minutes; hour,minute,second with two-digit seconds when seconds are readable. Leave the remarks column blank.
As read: 22,21,16
